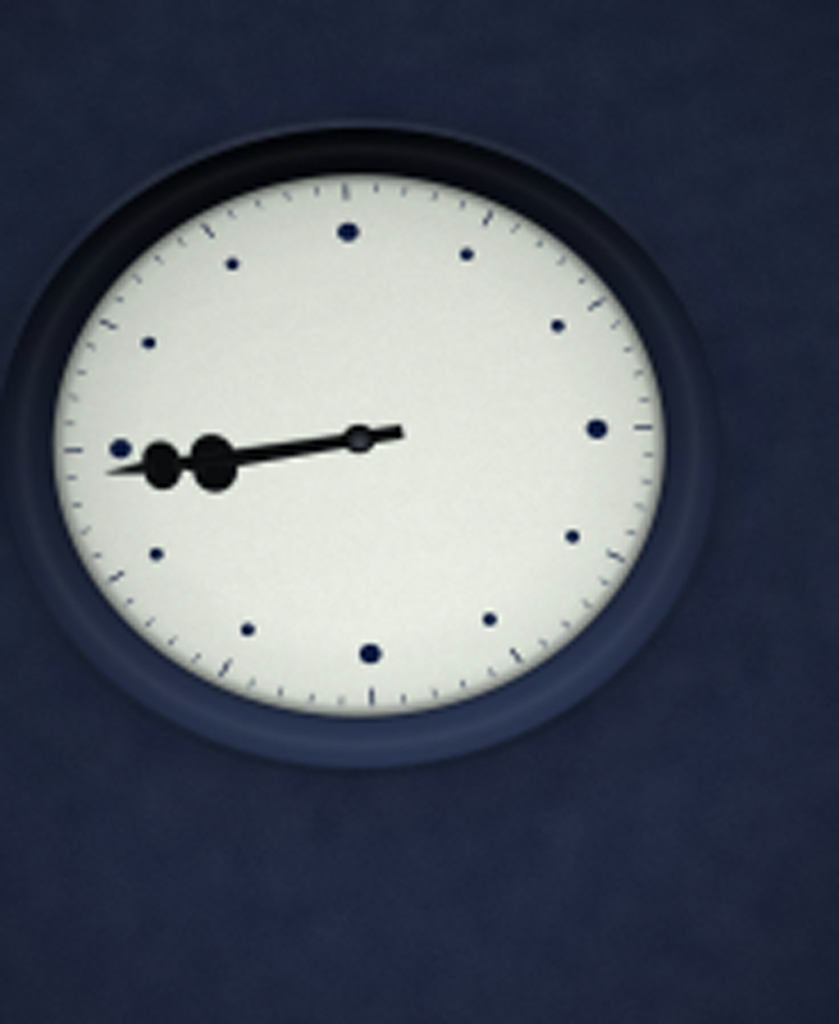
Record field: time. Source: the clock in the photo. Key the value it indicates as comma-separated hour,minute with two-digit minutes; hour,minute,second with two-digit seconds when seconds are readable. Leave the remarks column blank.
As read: 8,44
